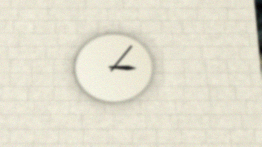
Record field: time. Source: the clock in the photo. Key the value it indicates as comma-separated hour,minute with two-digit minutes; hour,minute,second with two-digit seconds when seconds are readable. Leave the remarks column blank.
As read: 3,06
